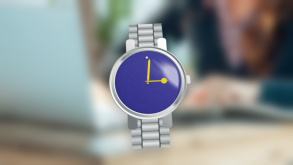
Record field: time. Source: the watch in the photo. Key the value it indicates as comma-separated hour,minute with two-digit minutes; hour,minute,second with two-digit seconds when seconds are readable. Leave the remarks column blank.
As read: 3,01
